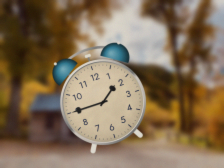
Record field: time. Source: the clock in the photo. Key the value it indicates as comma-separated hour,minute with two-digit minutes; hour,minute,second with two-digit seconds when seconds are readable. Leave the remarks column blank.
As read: 1,45
